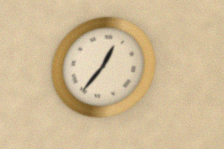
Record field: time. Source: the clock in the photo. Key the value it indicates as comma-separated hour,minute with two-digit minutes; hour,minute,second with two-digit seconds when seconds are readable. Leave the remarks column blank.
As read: 12,35
